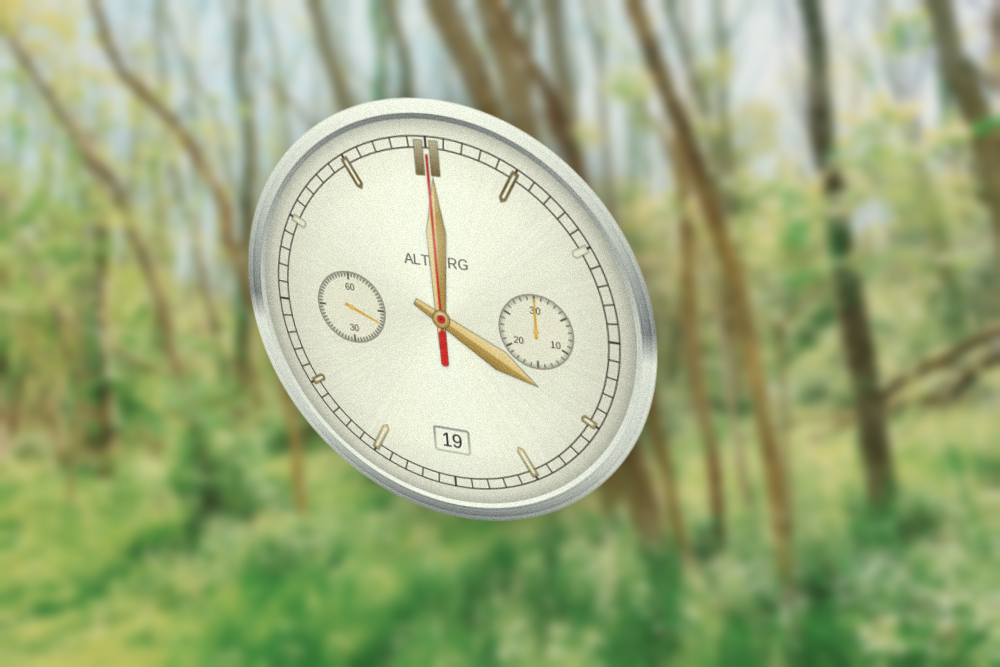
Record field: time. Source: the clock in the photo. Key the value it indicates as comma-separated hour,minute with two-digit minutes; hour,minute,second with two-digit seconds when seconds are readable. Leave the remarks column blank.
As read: 4,00,19
